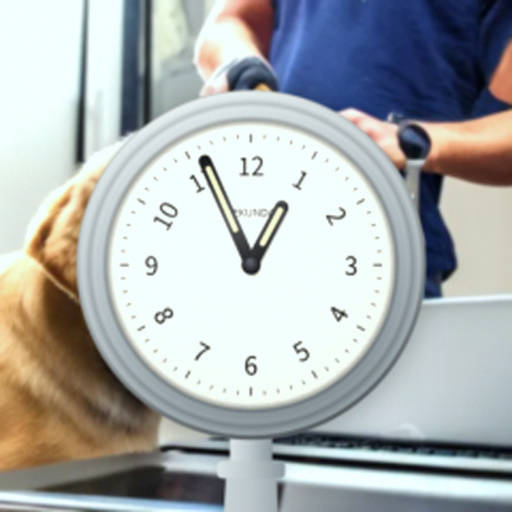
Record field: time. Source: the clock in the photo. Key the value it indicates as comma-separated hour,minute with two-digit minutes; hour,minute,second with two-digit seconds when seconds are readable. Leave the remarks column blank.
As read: 12,56
